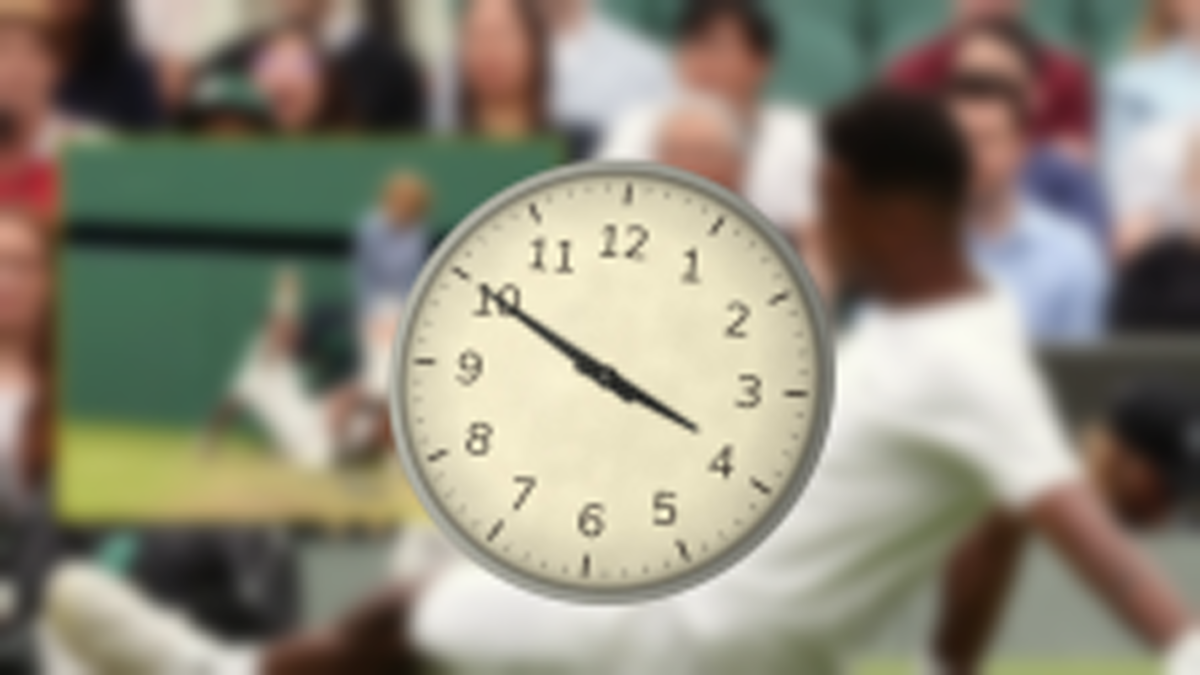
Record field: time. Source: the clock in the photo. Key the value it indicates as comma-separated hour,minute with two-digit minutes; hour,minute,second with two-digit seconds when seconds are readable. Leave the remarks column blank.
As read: 3,50
